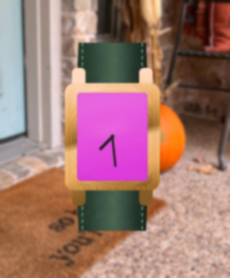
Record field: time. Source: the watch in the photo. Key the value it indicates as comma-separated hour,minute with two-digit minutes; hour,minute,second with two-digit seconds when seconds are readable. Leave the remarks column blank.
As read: 7,29
